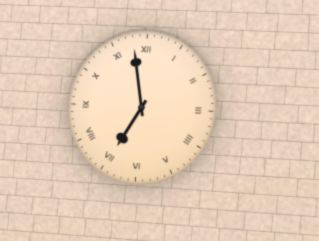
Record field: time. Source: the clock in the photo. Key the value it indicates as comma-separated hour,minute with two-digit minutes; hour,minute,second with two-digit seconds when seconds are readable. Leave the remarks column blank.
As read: 6,58
